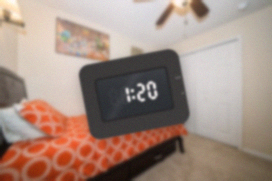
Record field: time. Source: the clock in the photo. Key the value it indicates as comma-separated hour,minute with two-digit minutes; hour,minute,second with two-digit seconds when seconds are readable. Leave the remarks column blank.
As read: 1,20
